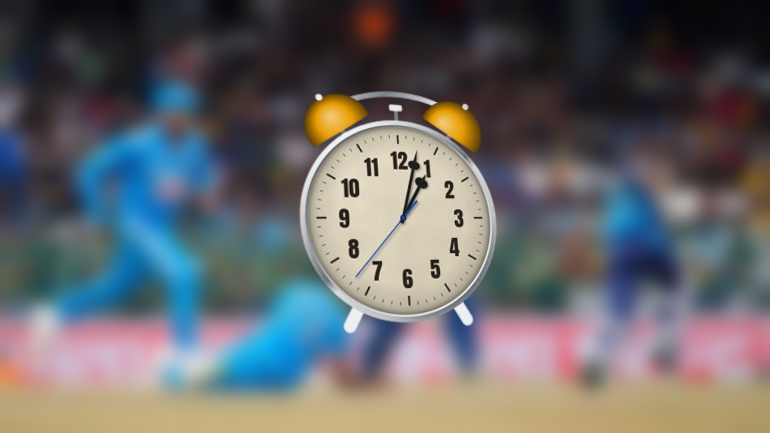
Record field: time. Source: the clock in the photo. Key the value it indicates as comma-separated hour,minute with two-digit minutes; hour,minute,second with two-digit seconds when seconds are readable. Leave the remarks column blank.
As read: 1,02,37
